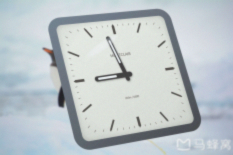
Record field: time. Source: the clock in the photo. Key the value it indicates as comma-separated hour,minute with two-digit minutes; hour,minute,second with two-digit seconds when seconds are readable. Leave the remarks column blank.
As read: 8,58
